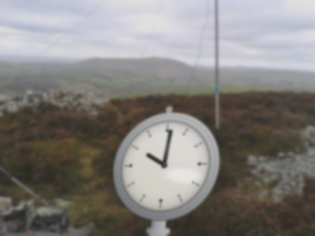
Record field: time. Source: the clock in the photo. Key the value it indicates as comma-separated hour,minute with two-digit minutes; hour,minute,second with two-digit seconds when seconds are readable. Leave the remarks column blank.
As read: 10,01
